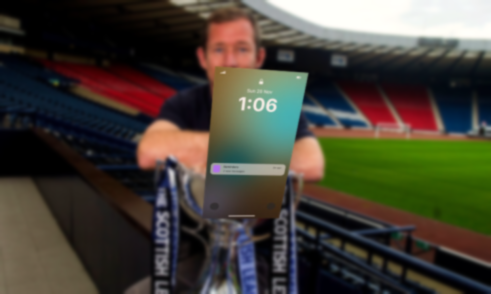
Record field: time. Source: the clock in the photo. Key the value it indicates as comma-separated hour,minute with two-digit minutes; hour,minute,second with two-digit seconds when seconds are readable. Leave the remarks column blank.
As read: 1,06
